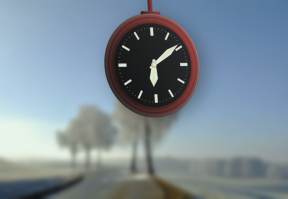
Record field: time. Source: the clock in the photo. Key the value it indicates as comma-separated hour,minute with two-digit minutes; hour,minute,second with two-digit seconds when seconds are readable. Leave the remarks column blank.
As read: 6,09
